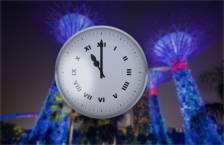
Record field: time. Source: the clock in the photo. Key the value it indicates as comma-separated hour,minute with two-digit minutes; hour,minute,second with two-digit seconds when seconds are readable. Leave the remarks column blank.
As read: 11,00
